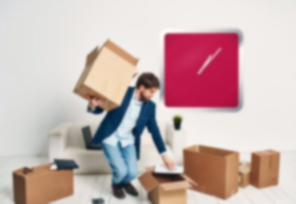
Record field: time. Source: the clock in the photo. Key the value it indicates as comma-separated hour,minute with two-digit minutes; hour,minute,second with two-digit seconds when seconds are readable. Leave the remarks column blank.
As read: 1,07
